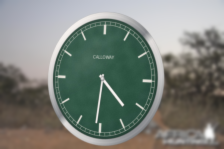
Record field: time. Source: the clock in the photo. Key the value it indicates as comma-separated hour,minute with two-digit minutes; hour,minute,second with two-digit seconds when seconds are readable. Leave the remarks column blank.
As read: 4,31
